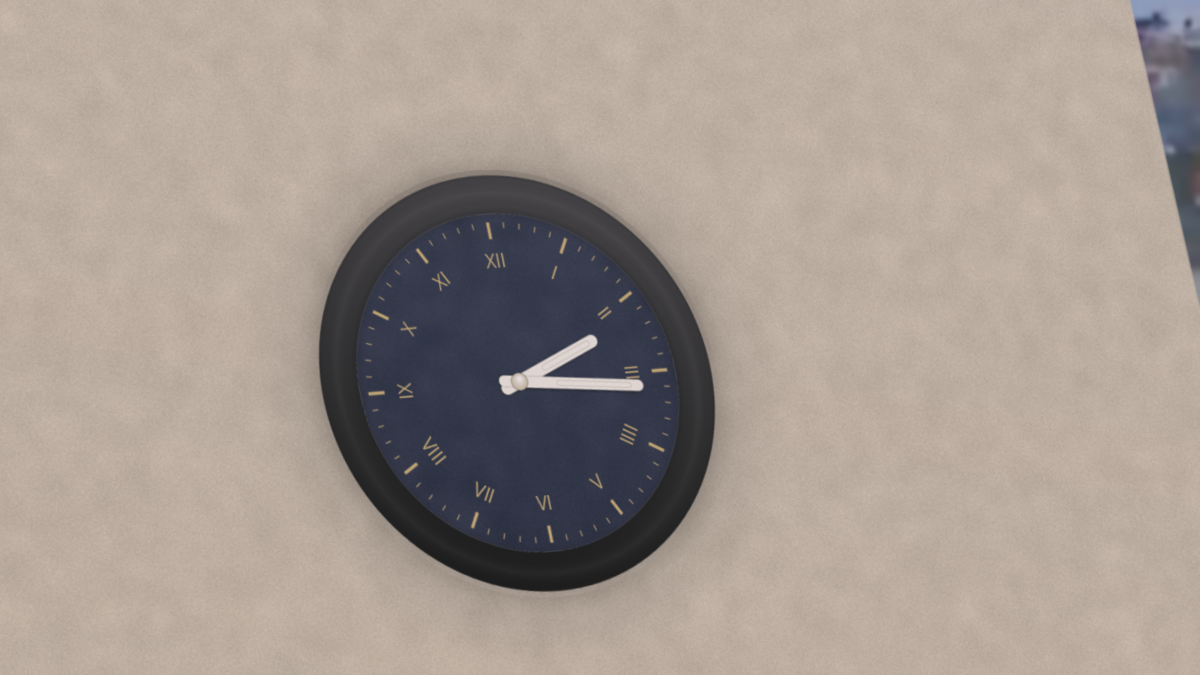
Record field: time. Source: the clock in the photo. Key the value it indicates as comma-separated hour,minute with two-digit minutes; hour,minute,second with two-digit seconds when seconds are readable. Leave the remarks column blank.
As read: 2,16
